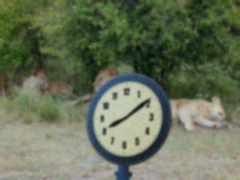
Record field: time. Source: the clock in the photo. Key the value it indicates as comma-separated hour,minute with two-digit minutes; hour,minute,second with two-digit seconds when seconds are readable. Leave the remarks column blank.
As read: 8,09
